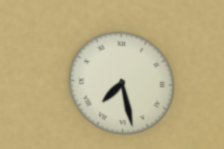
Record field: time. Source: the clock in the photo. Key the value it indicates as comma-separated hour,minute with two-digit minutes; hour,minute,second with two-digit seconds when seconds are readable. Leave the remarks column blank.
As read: 7,28
